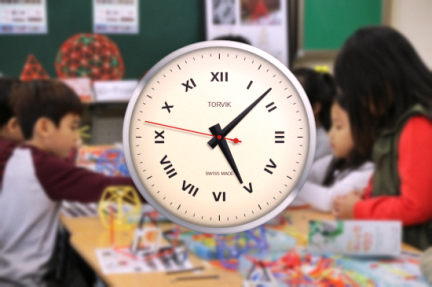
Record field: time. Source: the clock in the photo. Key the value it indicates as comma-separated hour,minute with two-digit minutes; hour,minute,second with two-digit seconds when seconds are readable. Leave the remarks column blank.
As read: 5,07,47
